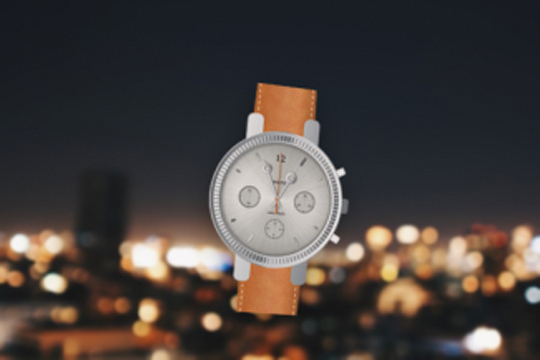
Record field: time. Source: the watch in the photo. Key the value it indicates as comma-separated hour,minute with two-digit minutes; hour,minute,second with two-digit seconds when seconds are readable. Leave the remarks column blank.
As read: 12,56
